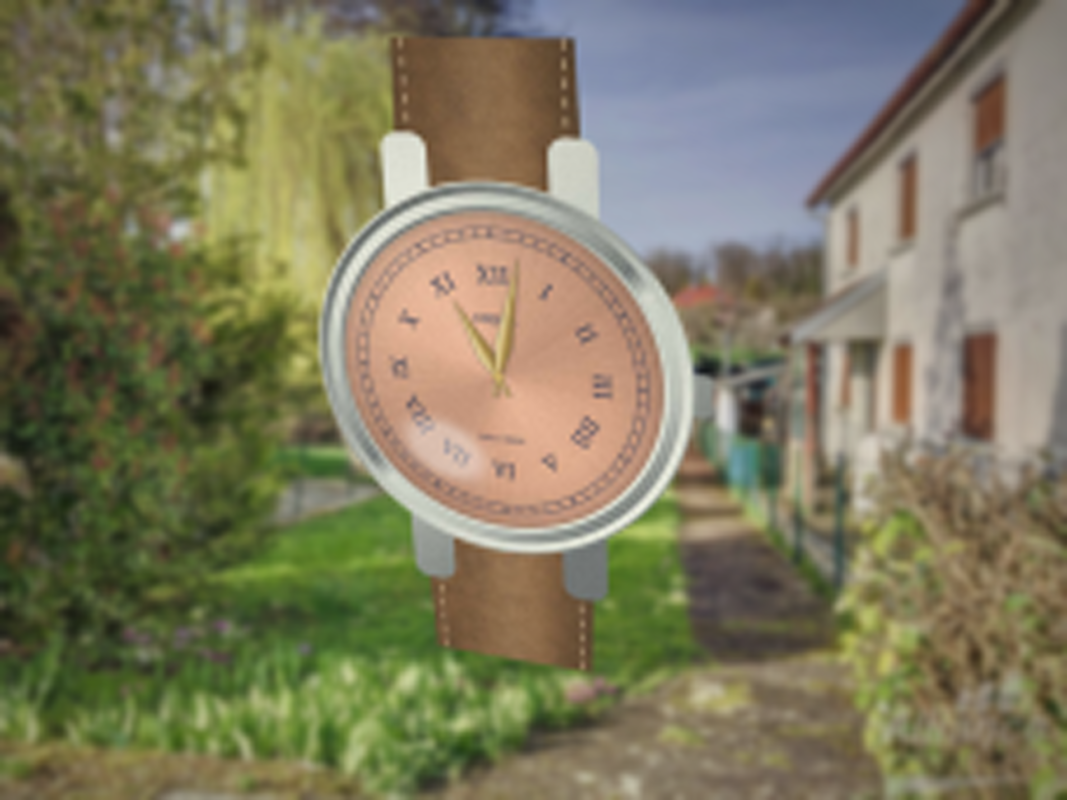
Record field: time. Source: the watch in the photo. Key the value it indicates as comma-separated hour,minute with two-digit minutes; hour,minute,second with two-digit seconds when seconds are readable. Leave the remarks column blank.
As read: 11,02
